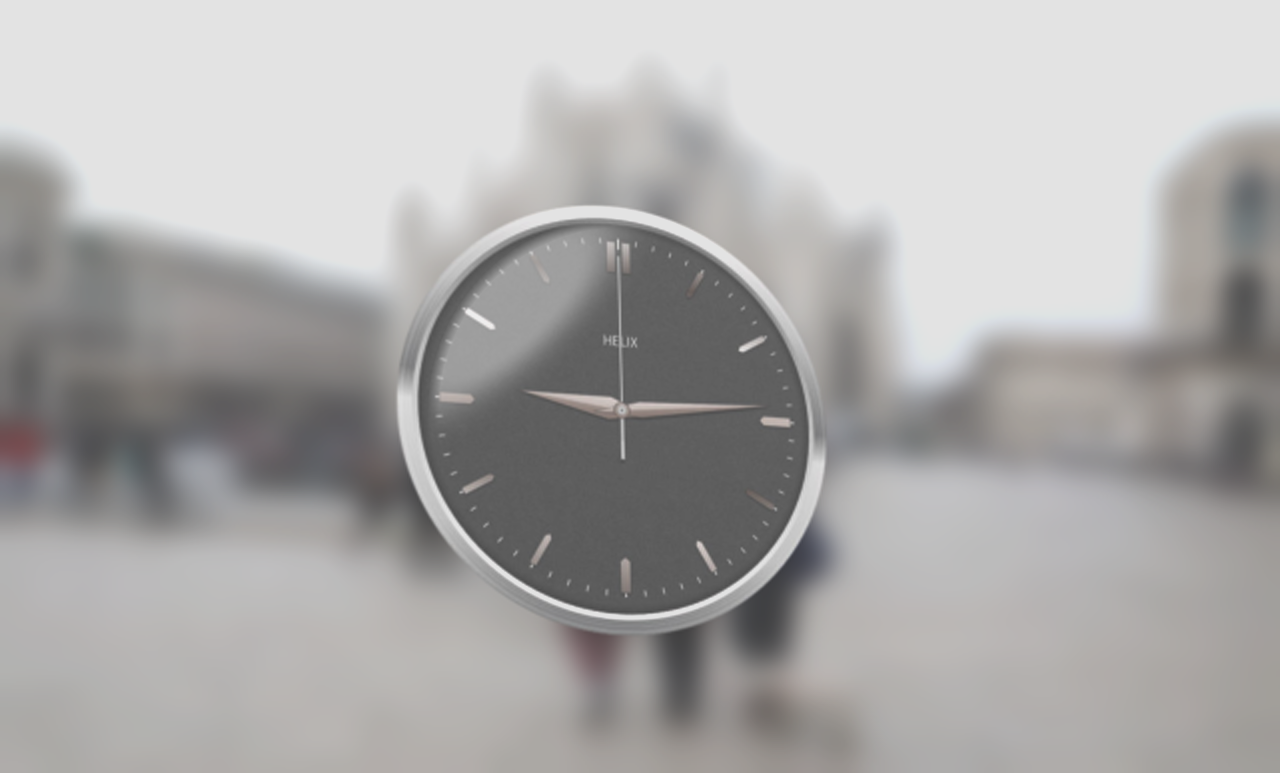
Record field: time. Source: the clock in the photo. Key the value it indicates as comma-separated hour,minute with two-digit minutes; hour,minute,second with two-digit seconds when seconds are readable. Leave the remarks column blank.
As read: 9,14,00
